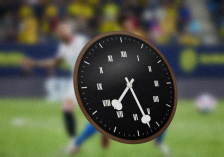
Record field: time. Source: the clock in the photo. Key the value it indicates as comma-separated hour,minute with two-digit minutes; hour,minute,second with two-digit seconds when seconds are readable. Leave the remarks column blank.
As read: 7,27
